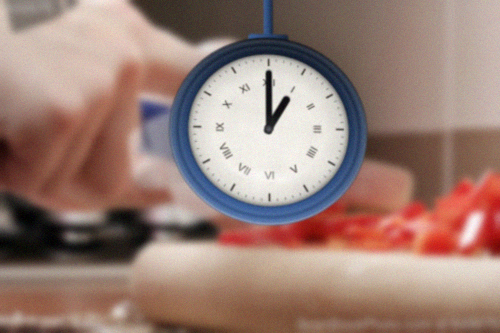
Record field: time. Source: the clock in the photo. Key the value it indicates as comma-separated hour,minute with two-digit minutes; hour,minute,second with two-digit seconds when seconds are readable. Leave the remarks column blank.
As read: 1,00
